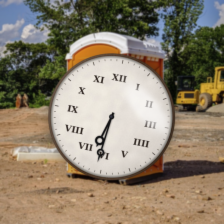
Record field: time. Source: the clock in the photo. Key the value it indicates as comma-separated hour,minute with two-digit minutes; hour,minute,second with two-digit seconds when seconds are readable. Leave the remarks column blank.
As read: 6,31
